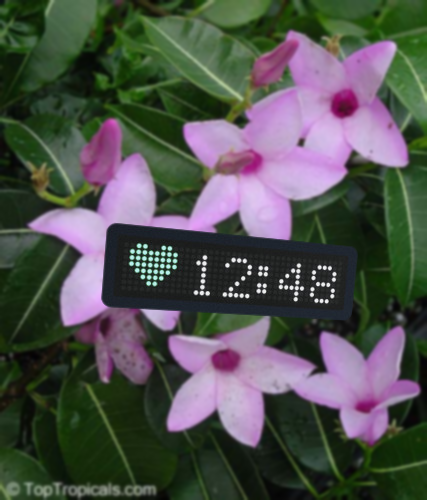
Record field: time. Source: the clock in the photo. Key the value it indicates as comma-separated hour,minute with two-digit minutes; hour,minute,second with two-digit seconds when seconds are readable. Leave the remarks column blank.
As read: 12,48
